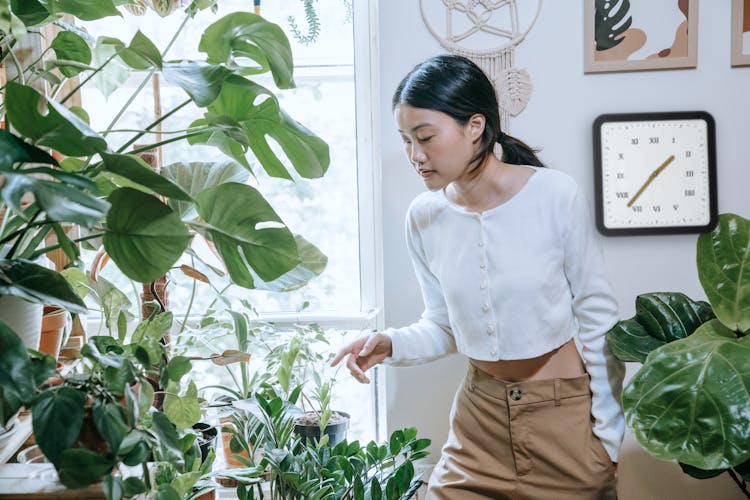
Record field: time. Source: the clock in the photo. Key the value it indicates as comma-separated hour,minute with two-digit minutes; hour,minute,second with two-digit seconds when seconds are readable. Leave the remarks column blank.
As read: 1,37
